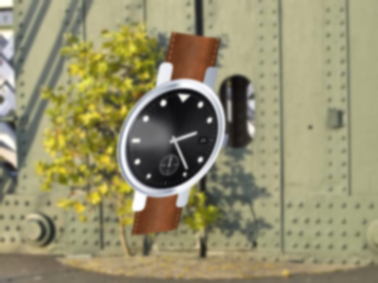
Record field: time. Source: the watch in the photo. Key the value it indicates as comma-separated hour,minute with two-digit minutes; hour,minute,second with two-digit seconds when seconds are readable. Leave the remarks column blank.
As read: 2,24
